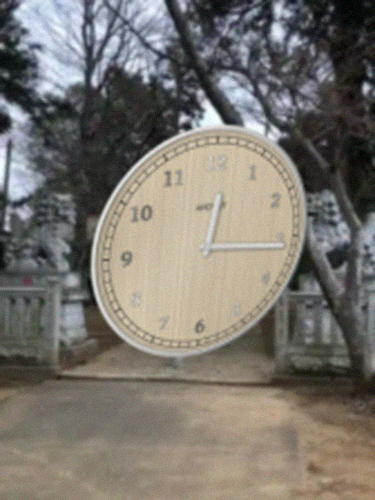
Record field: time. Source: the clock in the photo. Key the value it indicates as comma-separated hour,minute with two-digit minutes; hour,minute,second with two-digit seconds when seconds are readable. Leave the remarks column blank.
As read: 12,16
